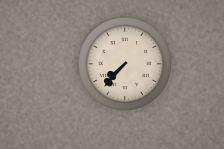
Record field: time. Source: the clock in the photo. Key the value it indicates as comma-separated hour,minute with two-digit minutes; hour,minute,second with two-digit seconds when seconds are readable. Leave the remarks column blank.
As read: 7,37
